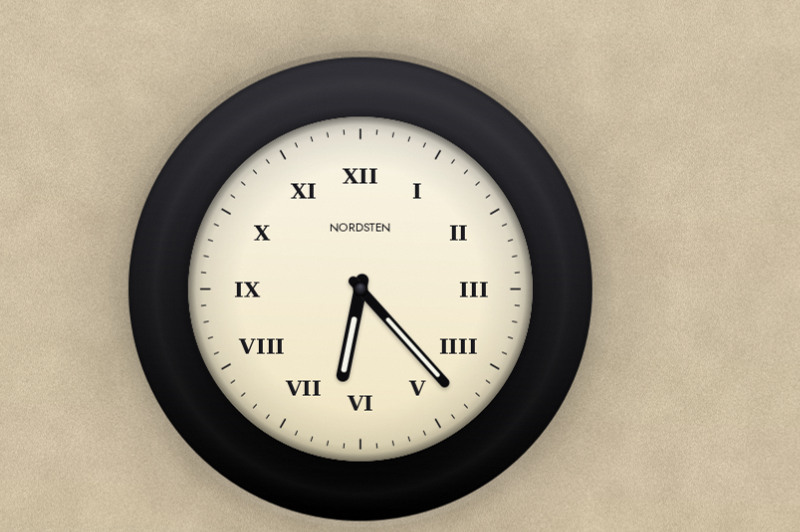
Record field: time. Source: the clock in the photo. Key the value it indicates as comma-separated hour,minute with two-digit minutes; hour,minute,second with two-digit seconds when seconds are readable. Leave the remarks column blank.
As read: 6,23
